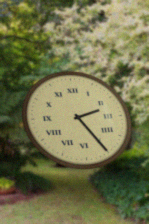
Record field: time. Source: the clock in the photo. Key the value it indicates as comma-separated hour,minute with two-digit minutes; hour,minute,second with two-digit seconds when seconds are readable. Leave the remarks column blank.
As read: 2,25
